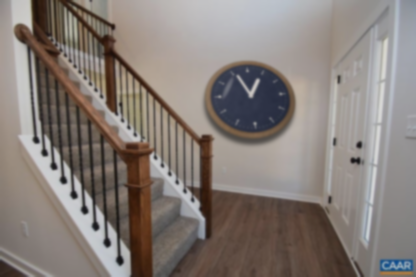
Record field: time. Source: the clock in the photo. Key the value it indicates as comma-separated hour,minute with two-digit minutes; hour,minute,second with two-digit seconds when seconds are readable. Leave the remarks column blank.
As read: 12,56
